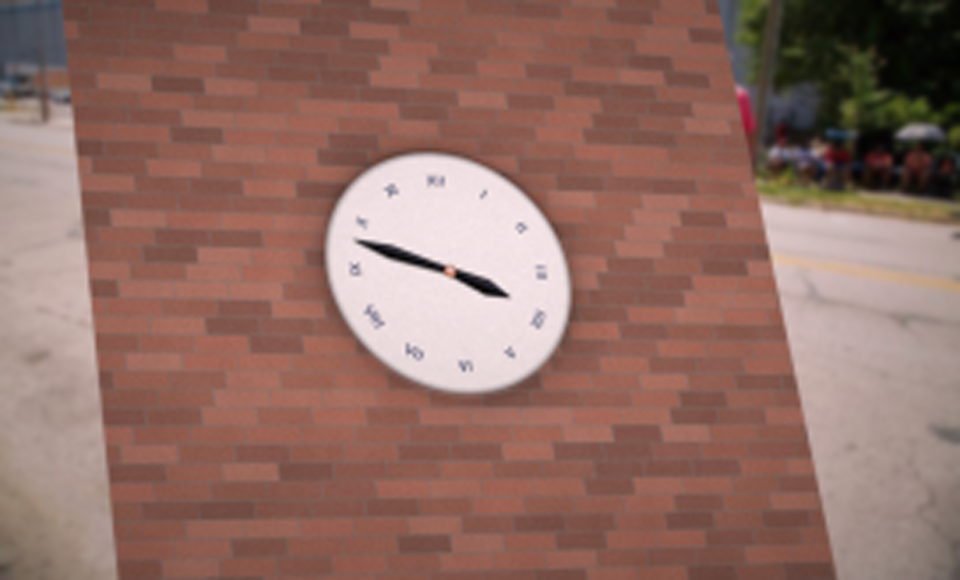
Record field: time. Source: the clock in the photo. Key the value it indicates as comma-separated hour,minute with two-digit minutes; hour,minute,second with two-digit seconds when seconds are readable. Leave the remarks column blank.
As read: 3,48
